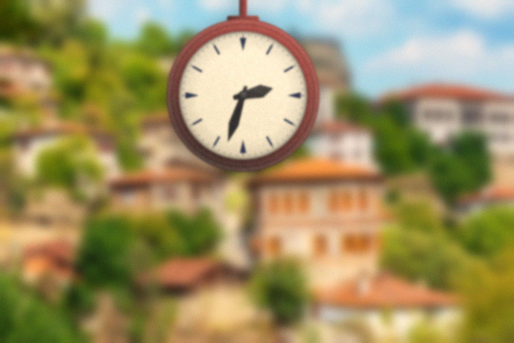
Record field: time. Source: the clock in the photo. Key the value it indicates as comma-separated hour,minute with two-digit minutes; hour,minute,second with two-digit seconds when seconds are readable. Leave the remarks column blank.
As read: 2,33
